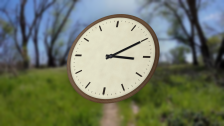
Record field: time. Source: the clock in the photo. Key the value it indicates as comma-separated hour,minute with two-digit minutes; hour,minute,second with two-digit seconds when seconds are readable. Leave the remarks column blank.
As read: 3,10
